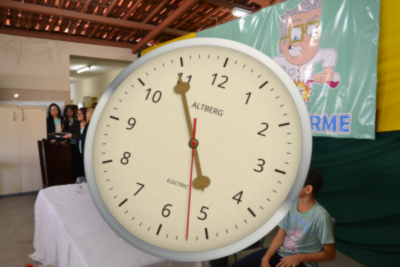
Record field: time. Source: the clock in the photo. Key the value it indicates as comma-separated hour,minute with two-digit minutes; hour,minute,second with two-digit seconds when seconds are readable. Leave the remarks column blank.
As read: 4,54,27
